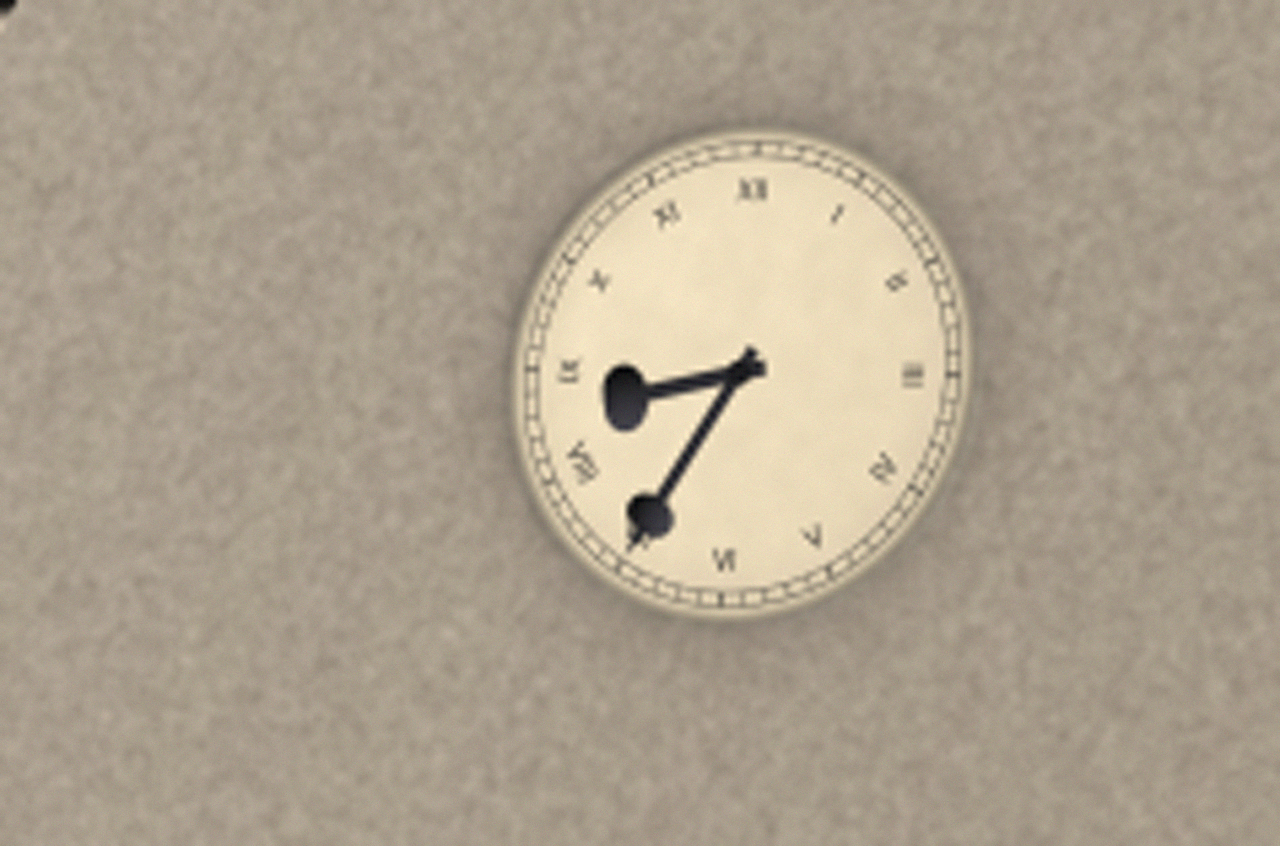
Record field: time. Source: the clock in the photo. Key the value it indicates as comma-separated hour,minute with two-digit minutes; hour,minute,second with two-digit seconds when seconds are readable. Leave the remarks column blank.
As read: 8,35
